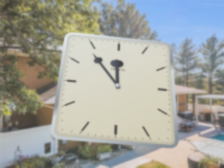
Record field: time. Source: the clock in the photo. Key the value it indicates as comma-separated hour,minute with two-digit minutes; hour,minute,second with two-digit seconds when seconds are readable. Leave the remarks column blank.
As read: 11,54
